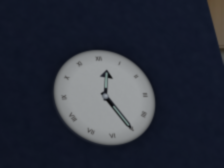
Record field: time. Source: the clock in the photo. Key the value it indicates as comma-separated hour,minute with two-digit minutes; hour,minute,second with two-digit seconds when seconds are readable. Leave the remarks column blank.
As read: 12,25
